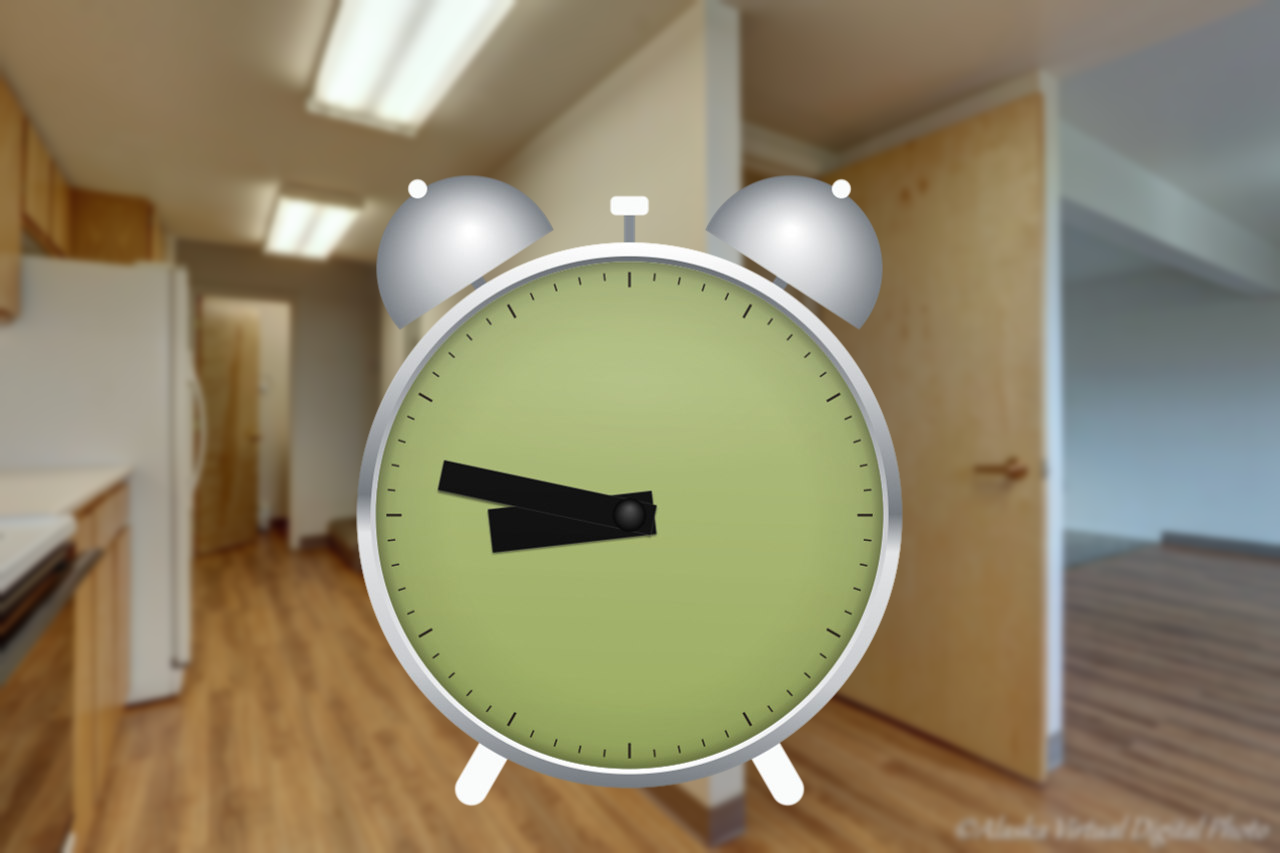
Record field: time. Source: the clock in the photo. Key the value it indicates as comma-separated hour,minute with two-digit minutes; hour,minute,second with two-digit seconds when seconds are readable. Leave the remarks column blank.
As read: 8,47
